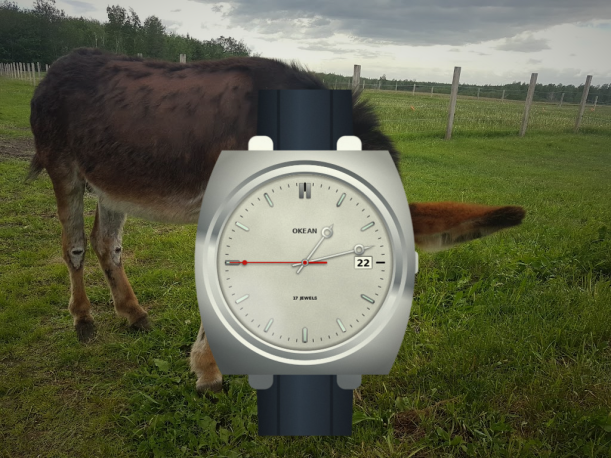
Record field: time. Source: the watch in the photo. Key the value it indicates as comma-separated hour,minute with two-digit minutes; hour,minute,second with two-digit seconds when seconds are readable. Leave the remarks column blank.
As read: 1,12,45
